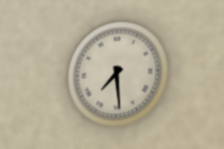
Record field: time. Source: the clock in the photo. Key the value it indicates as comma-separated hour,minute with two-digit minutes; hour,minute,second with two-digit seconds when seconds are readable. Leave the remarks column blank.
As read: 7,29
